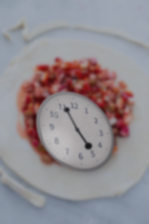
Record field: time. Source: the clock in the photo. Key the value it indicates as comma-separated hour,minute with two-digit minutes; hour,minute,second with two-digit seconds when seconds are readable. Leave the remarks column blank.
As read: 4,56
